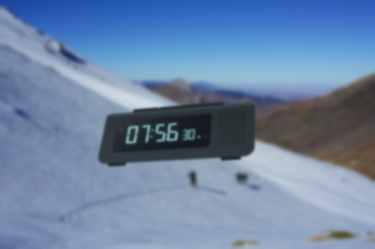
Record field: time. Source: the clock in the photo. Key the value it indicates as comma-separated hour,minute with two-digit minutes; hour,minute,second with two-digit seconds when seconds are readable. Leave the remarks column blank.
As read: 7,56
